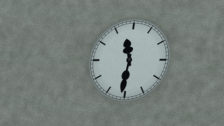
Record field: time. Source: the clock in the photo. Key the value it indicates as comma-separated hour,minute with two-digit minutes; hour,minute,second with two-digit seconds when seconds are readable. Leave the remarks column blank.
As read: 11,31
